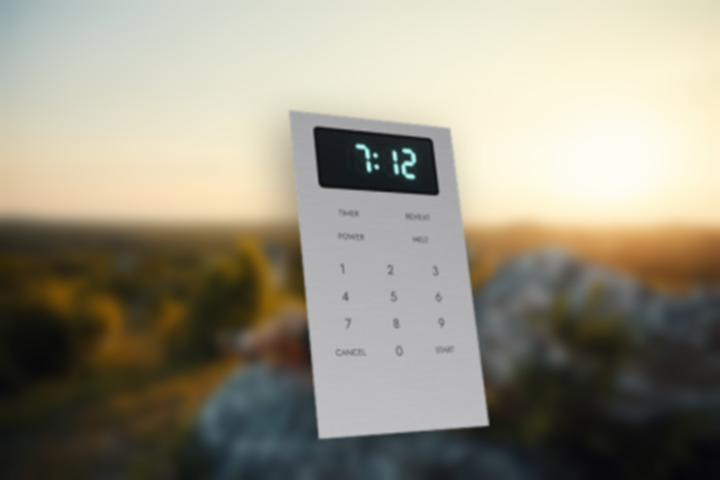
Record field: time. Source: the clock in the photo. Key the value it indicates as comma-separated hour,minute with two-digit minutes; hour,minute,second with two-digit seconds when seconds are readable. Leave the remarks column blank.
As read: 7,12
